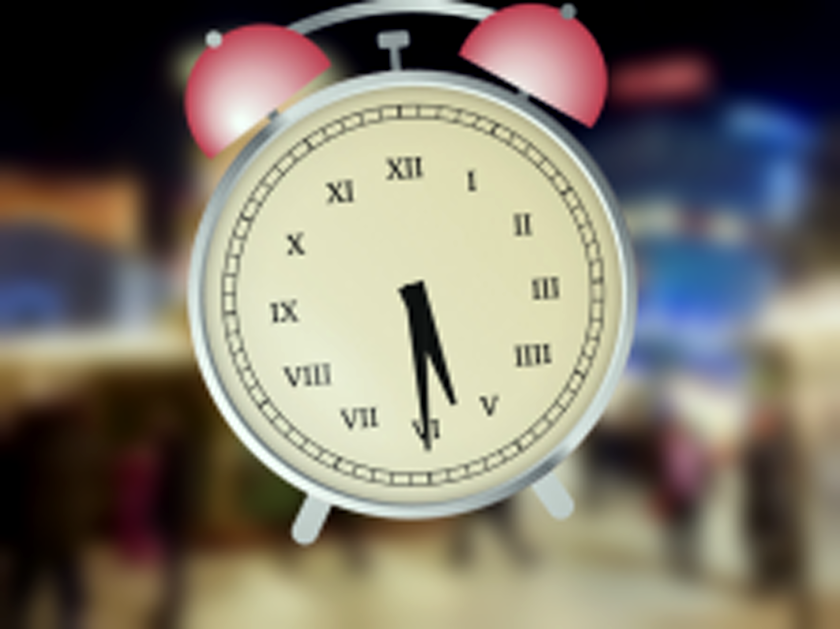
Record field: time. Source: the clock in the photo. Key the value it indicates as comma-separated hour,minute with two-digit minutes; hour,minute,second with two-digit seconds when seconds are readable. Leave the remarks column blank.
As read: 5,30
